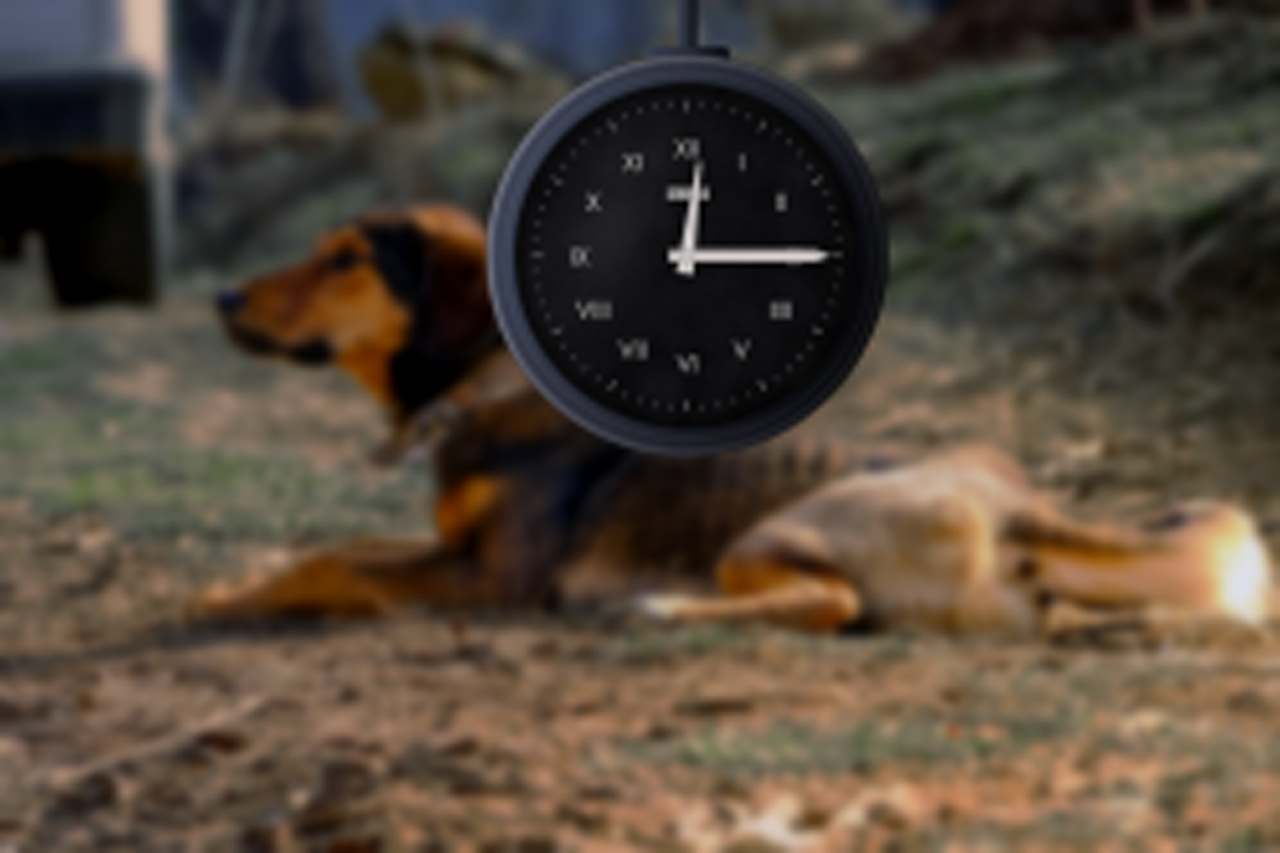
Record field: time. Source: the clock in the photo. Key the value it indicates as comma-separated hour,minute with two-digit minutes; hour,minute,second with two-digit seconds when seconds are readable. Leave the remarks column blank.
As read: 12,15
